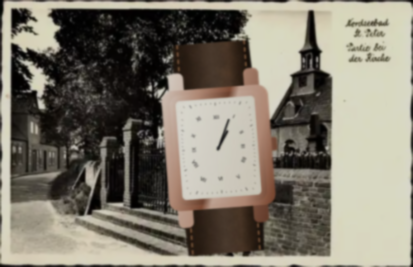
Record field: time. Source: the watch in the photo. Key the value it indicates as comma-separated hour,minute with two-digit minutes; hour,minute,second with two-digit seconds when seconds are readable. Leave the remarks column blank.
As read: 1,04
